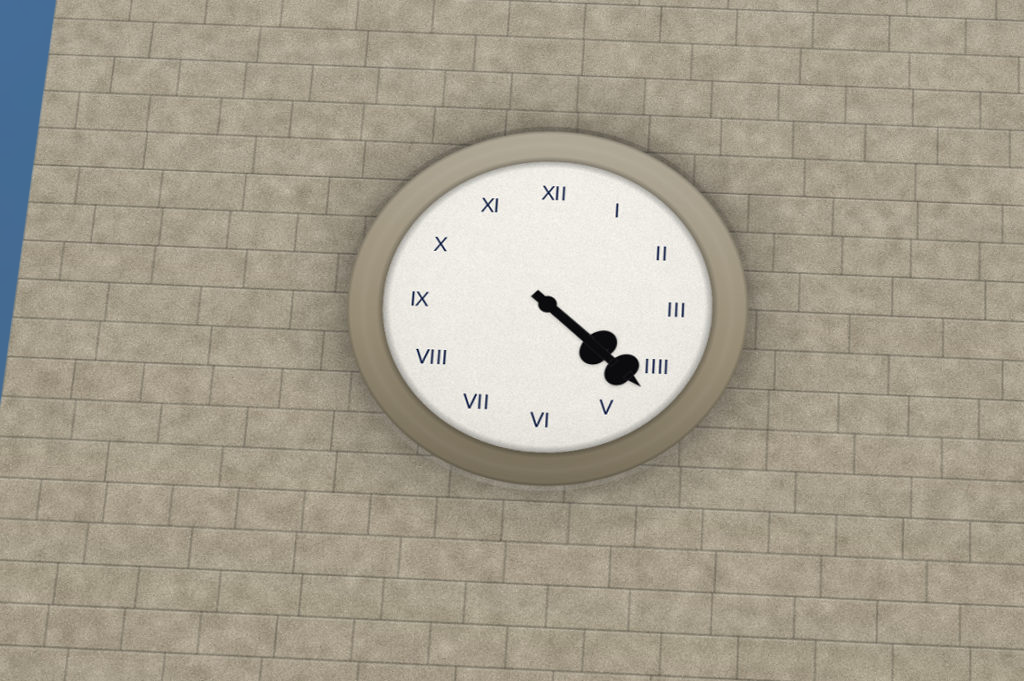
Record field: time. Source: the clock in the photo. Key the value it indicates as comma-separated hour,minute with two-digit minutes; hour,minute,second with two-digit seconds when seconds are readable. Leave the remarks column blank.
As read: 4,22
